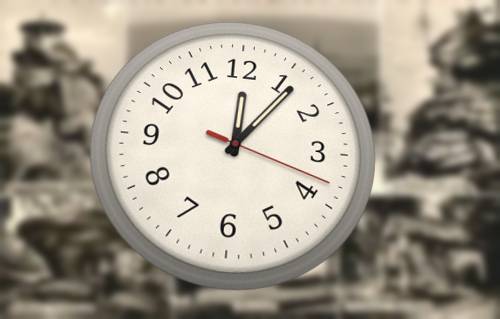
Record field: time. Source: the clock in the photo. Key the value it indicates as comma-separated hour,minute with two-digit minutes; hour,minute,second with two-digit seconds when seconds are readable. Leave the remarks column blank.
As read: 12,06,18
